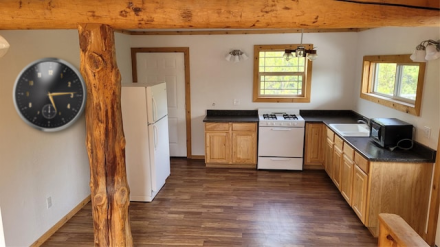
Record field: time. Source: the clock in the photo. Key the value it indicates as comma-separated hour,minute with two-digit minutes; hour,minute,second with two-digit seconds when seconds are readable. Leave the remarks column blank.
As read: 5,14
